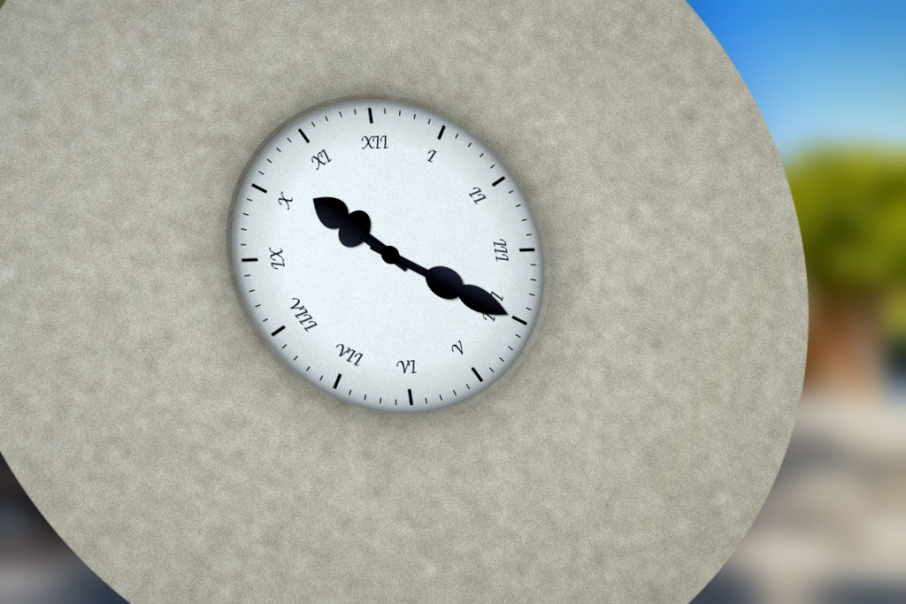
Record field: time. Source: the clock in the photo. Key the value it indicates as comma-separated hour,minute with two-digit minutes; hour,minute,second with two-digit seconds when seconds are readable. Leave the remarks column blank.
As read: 10,20
